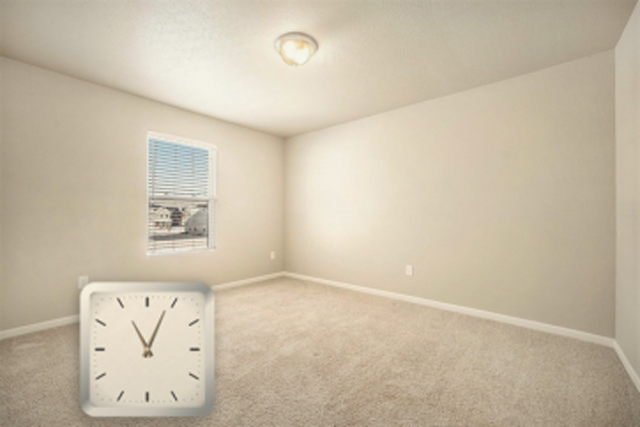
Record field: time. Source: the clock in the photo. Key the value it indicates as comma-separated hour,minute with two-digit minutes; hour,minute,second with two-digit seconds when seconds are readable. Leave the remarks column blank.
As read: 11,04
